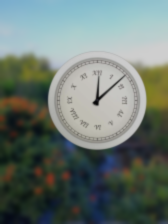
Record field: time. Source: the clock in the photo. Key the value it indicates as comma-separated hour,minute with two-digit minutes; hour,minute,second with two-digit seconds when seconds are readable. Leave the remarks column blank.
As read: 12,08
